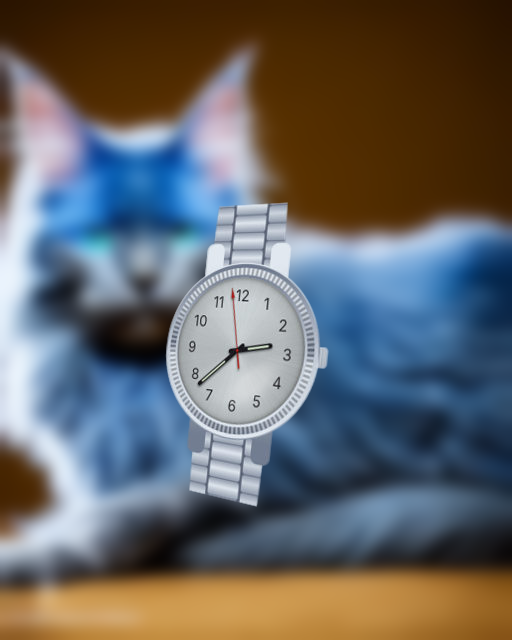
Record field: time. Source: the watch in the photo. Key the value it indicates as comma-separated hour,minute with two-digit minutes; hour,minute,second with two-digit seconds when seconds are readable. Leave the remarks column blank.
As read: 2,37,58
